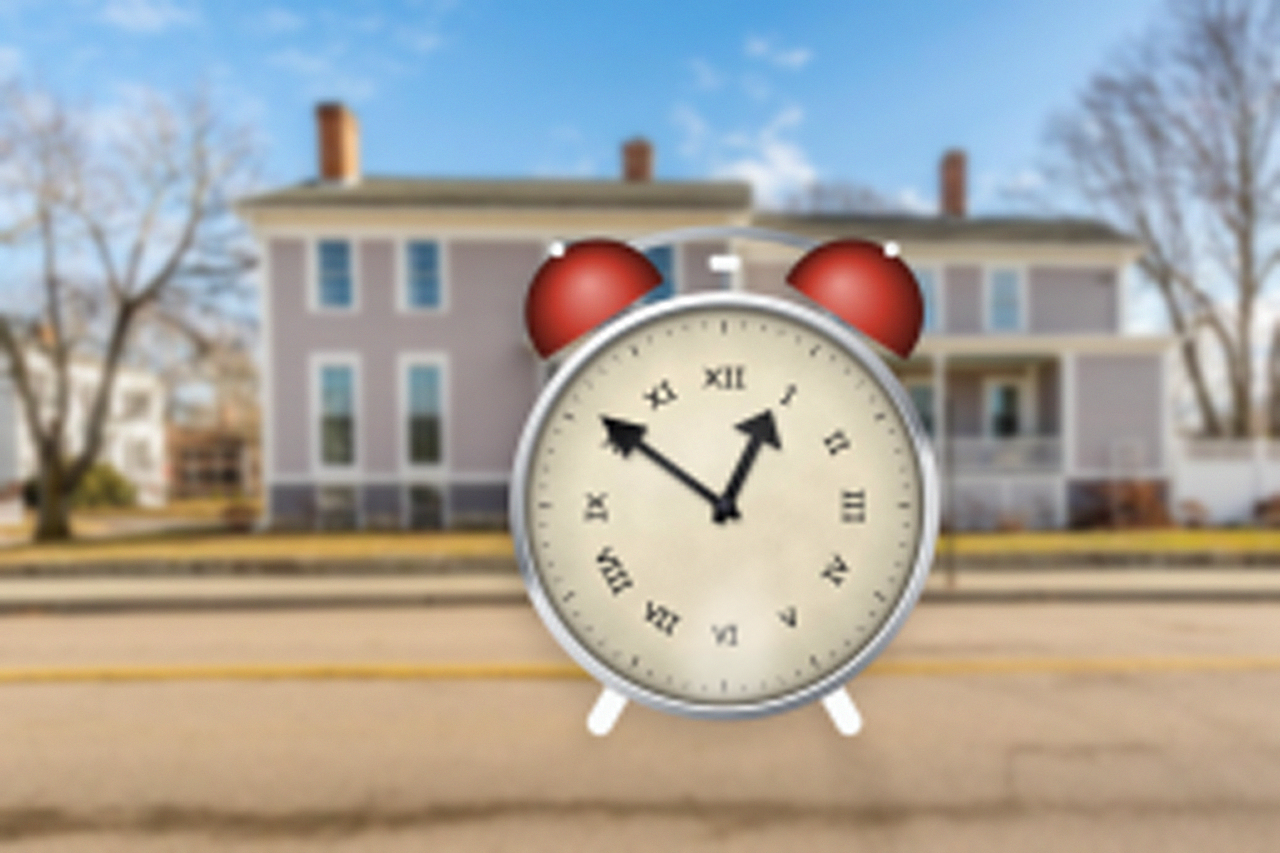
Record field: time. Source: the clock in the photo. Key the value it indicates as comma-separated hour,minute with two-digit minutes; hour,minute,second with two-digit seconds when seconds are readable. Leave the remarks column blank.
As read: 12,51
